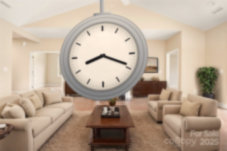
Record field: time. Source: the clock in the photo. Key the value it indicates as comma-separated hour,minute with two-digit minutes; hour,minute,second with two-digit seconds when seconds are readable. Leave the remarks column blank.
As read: 8,19
